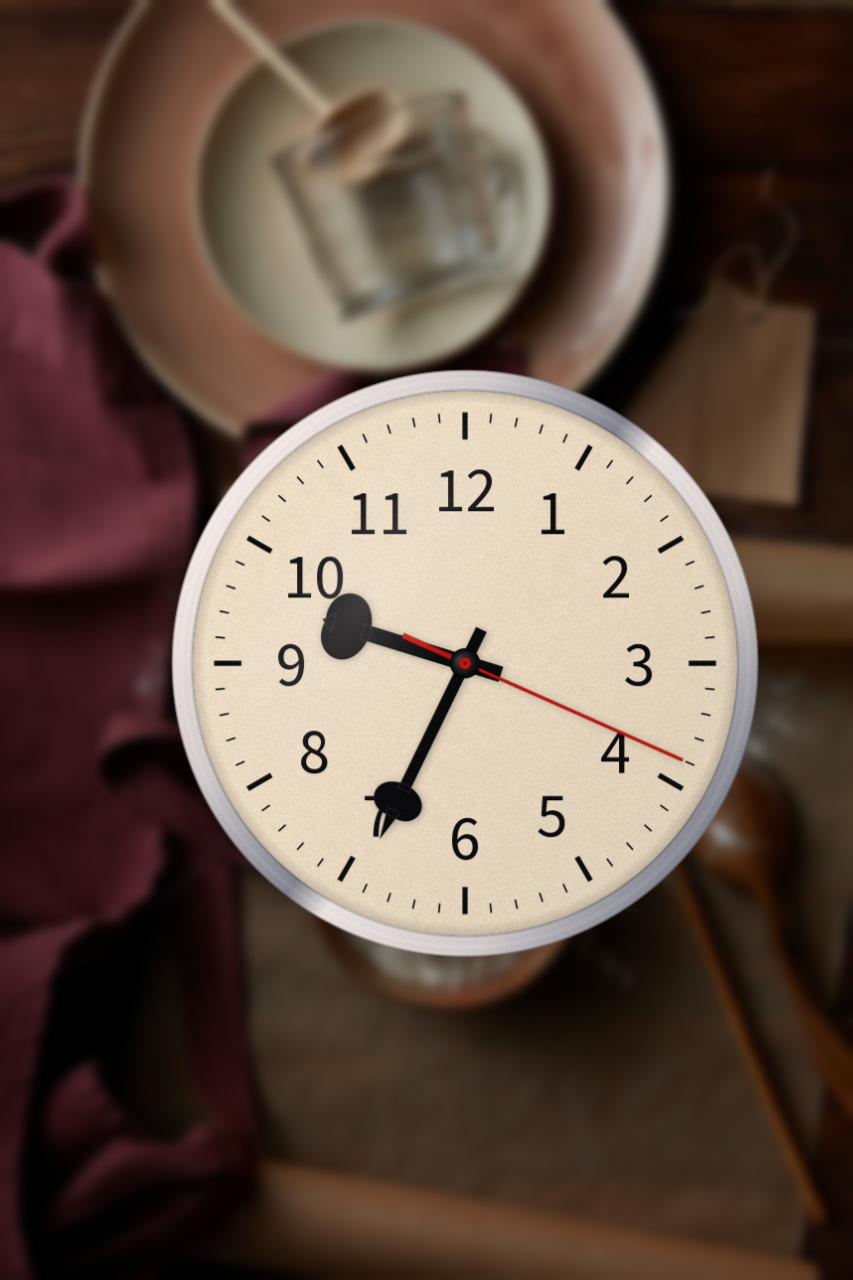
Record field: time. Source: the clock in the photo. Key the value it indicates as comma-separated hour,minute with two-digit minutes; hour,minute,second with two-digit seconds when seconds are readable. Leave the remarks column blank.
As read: 9,34,19
